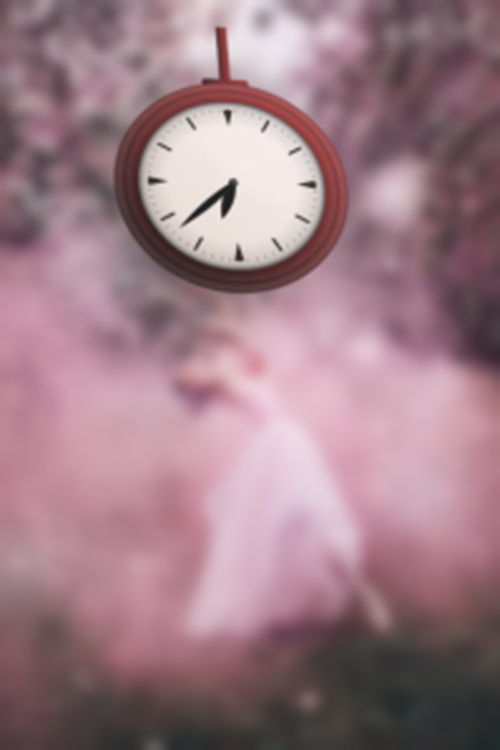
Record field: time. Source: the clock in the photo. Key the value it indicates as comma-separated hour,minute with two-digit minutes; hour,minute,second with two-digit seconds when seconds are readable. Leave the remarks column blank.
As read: 6,38
